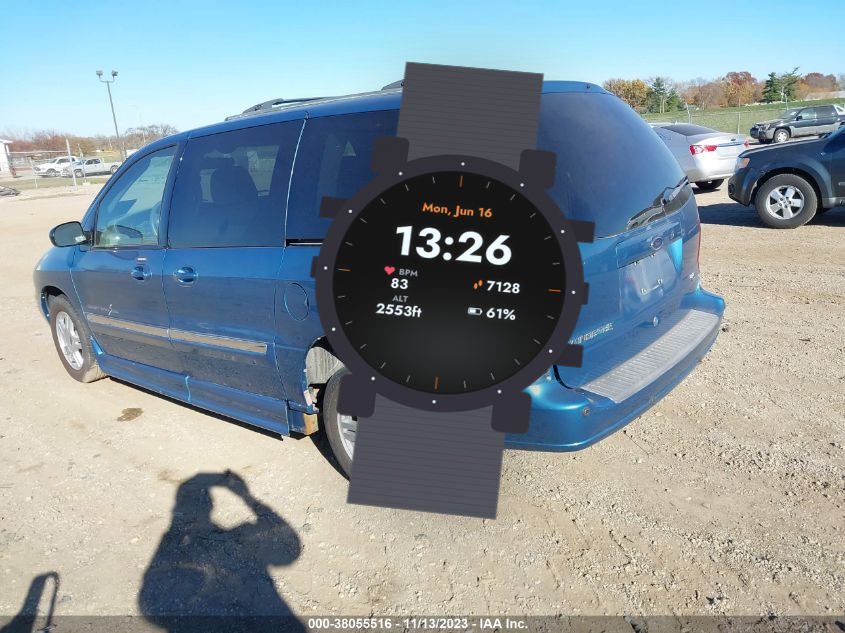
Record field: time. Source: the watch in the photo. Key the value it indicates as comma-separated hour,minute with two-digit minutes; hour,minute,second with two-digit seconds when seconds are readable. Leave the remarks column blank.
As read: 13,26
